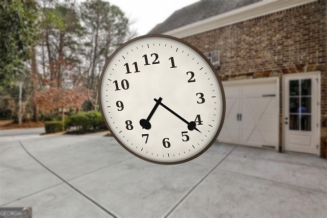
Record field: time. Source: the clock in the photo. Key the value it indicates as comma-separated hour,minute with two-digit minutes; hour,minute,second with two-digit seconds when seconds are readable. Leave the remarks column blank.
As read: 7,22
